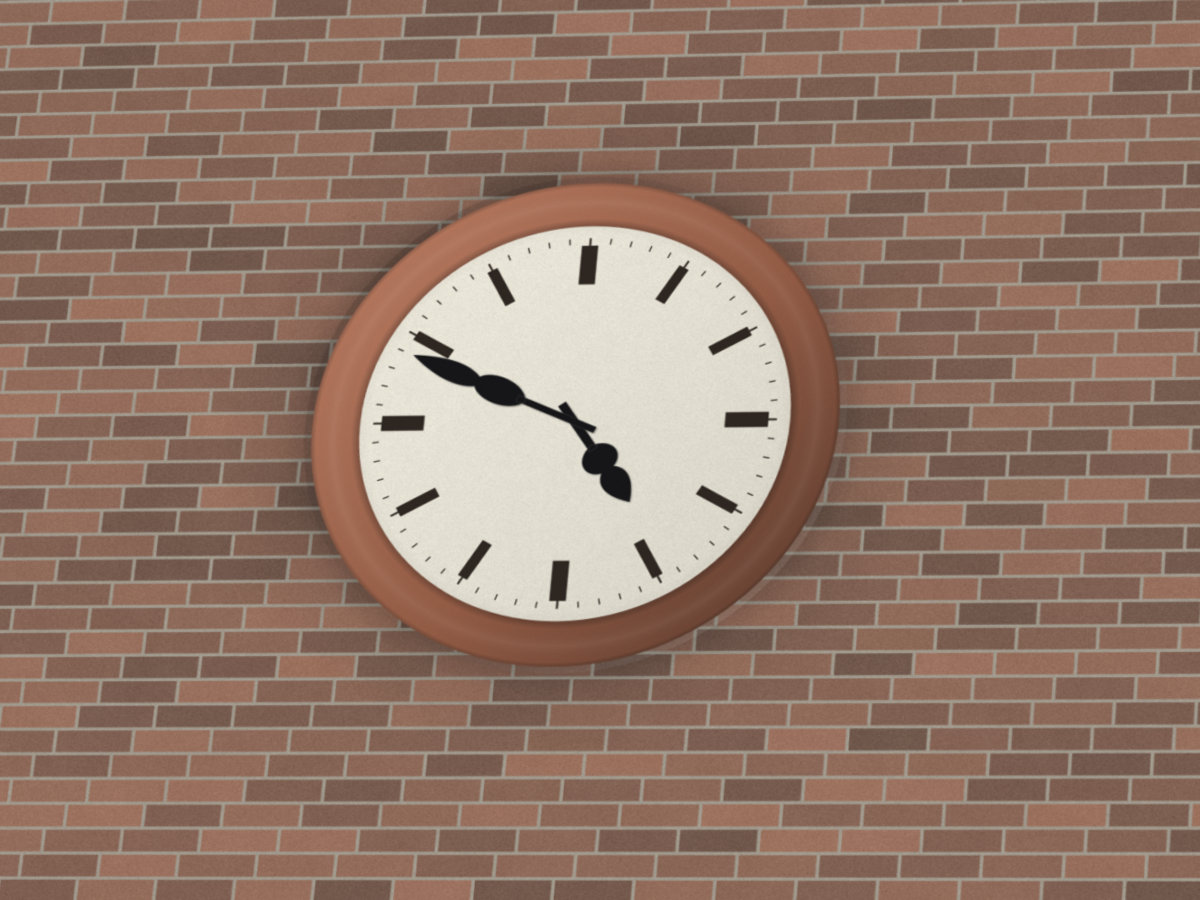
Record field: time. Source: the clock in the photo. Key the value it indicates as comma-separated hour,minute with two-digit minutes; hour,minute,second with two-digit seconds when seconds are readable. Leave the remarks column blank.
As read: 4,49
